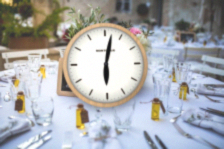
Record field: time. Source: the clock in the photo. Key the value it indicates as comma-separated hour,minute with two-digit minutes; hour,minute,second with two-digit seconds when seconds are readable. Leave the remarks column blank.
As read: 6,02
